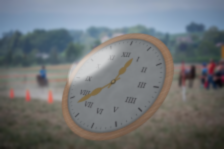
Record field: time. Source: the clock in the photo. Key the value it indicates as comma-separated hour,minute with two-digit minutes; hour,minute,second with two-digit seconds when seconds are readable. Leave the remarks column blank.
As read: 12,38
